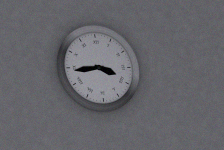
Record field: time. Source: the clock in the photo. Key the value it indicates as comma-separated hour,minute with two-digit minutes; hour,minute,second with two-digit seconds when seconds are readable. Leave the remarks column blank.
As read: 3,44
